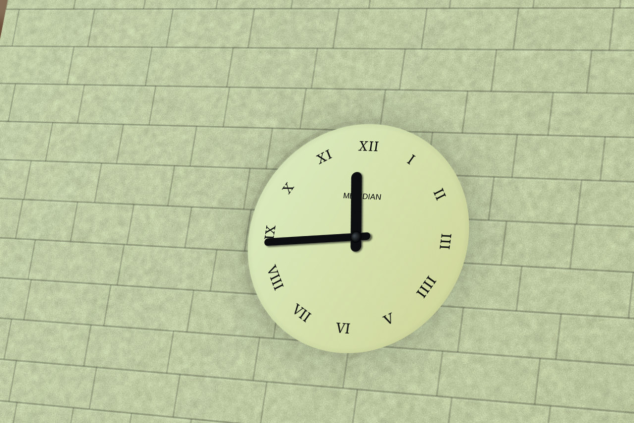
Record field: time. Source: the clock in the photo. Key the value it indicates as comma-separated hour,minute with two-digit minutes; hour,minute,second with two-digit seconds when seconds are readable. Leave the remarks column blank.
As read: 11,44
